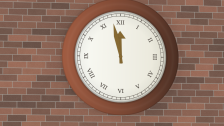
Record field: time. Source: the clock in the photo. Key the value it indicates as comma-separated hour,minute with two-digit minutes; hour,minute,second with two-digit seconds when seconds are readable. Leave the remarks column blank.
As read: 11,58
